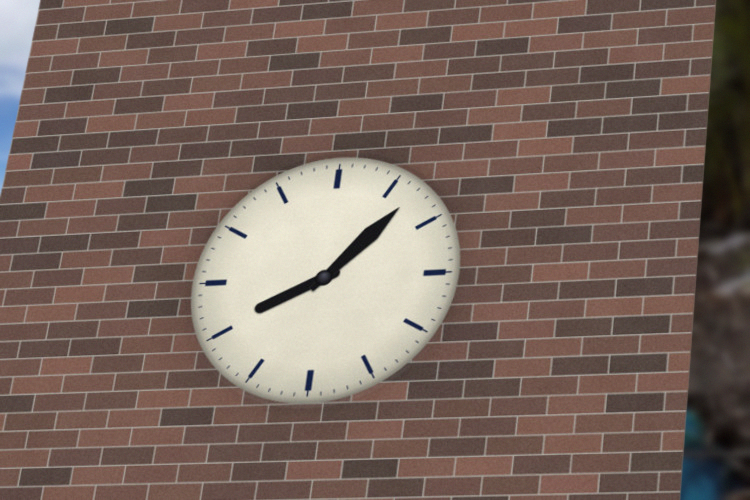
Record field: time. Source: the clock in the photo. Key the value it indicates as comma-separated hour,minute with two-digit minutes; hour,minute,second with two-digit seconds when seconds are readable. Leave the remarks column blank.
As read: 8,07
